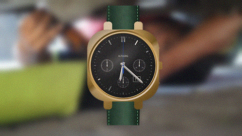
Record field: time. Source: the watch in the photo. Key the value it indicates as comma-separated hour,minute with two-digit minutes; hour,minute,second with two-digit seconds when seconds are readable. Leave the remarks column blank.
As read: 6,22
